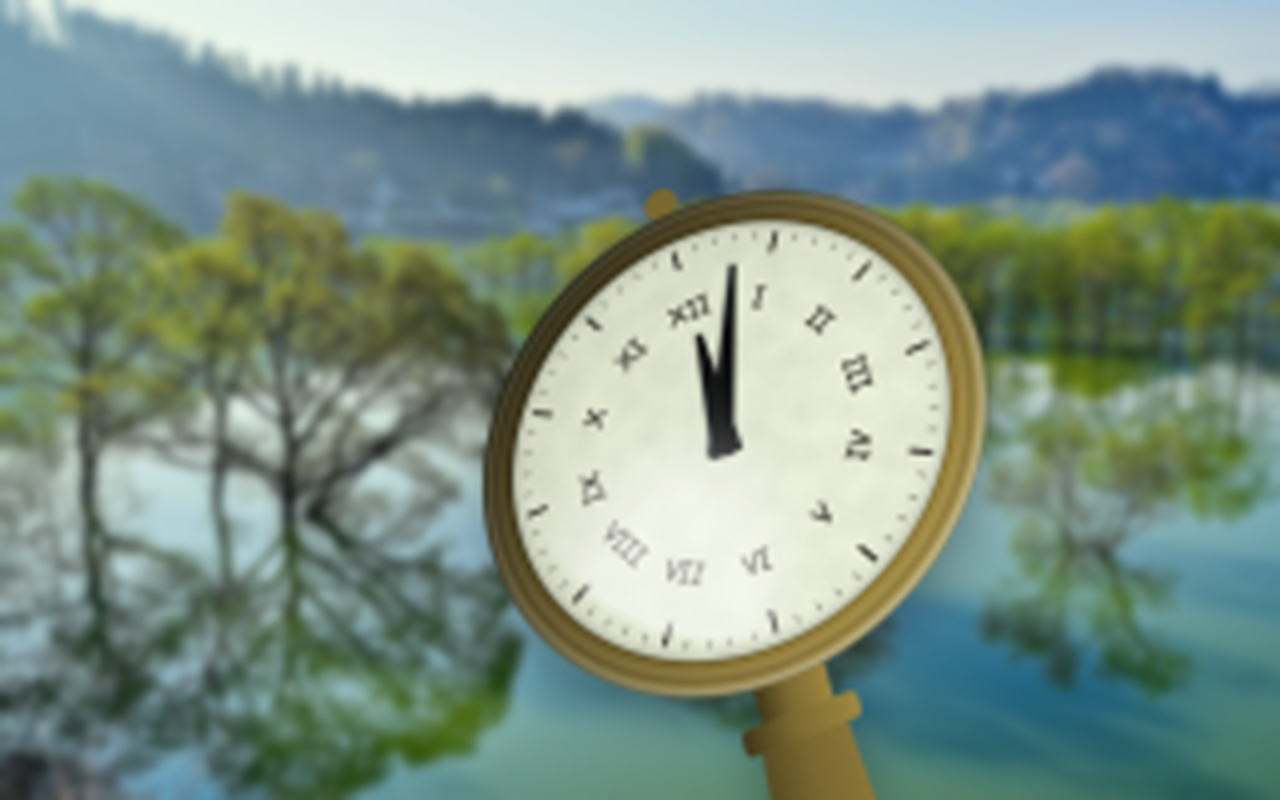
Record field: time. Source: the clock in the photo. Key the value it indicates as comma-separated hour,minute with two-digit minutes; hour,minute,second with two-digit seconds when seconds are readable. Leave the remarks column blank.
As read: 12,03
